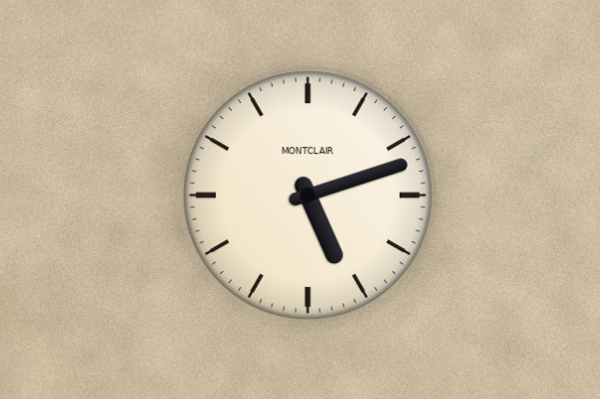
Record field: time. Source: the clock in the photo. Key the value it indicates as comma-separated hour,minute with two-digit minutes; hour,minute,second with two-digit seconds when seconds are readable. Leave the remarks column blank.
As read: 5,12
